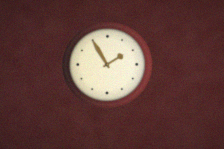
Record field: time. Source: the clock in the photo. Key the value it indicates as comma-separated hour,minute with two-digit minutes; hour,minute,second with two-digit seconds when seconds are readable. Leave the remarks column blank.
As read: 1,55
